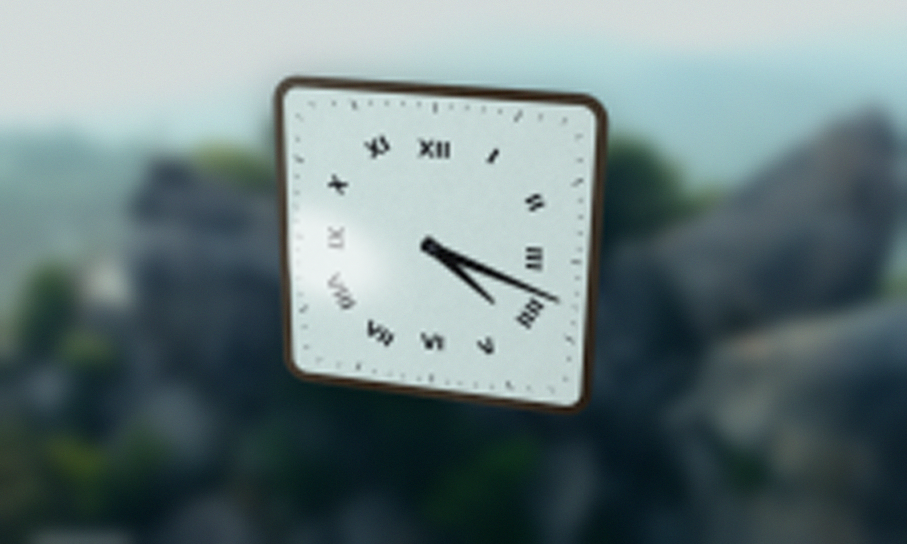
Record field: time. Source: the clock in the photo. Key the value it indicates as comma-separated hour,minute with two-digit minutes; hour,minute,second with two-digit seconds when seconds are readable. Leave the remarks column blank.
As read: 4,18
